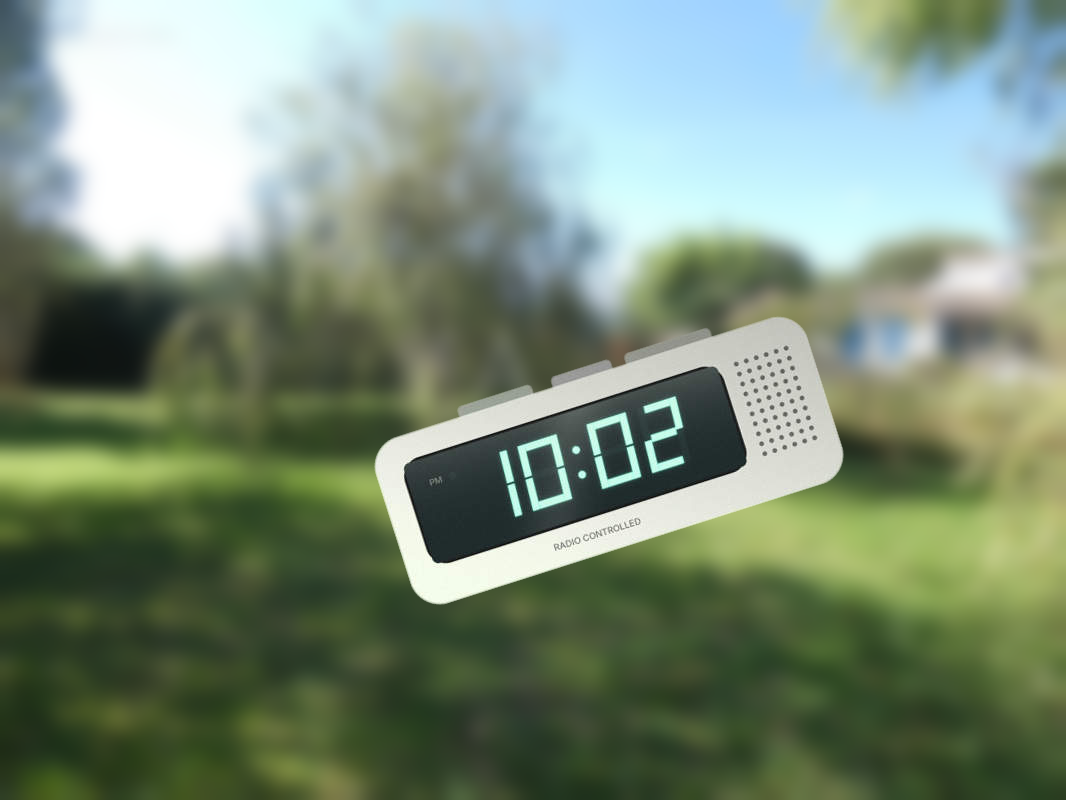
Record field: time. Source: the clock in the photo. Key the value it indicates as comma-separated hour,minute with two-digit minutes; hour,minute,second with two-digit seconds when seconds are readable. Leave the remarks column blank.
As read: 10,02
